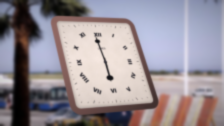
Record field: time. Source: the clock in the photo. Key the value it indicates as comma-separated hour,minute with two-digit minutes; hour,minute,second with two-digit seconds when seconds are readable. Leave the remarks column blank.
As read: 5,59
